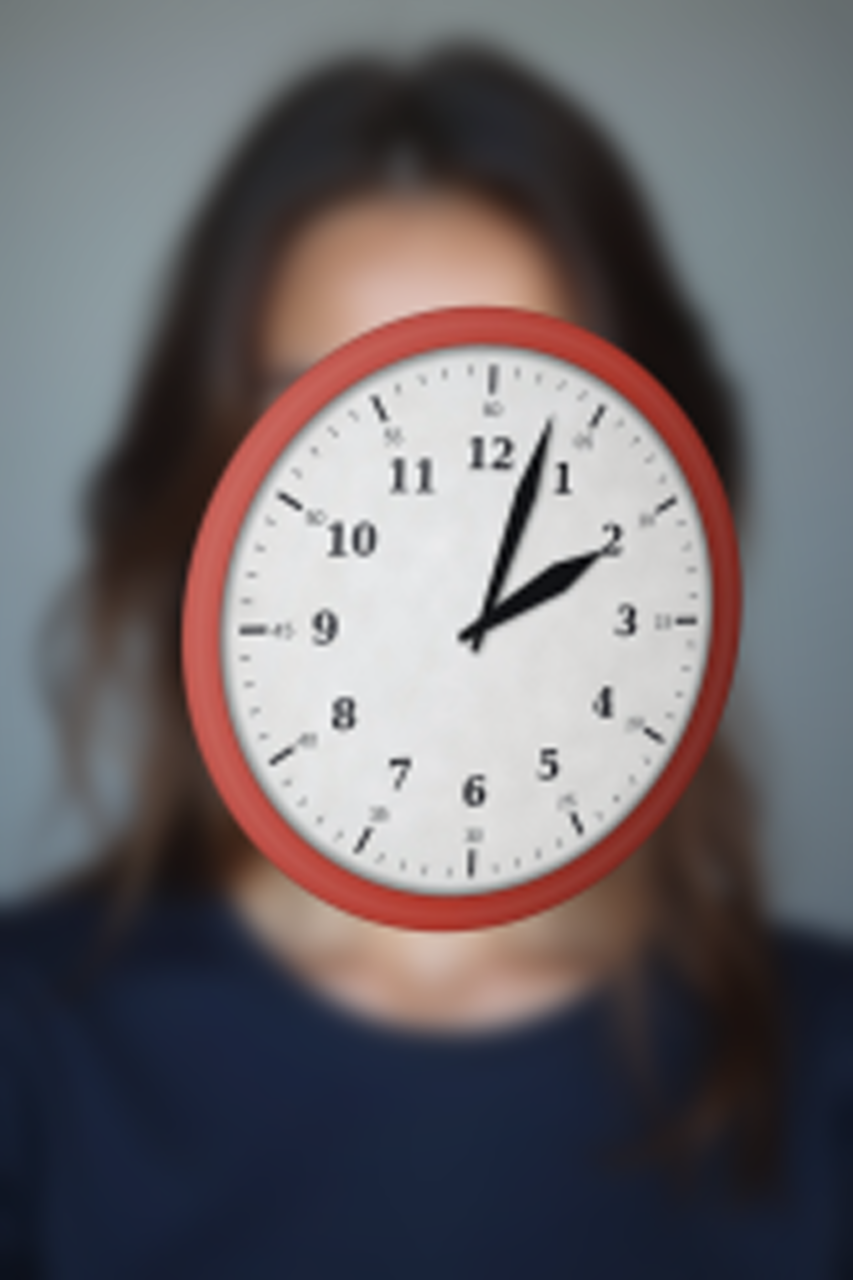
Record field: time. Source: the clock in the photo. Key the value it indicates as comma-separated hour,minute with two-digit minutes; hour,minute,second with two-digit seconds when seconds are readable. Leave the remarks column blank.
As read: 2,03
